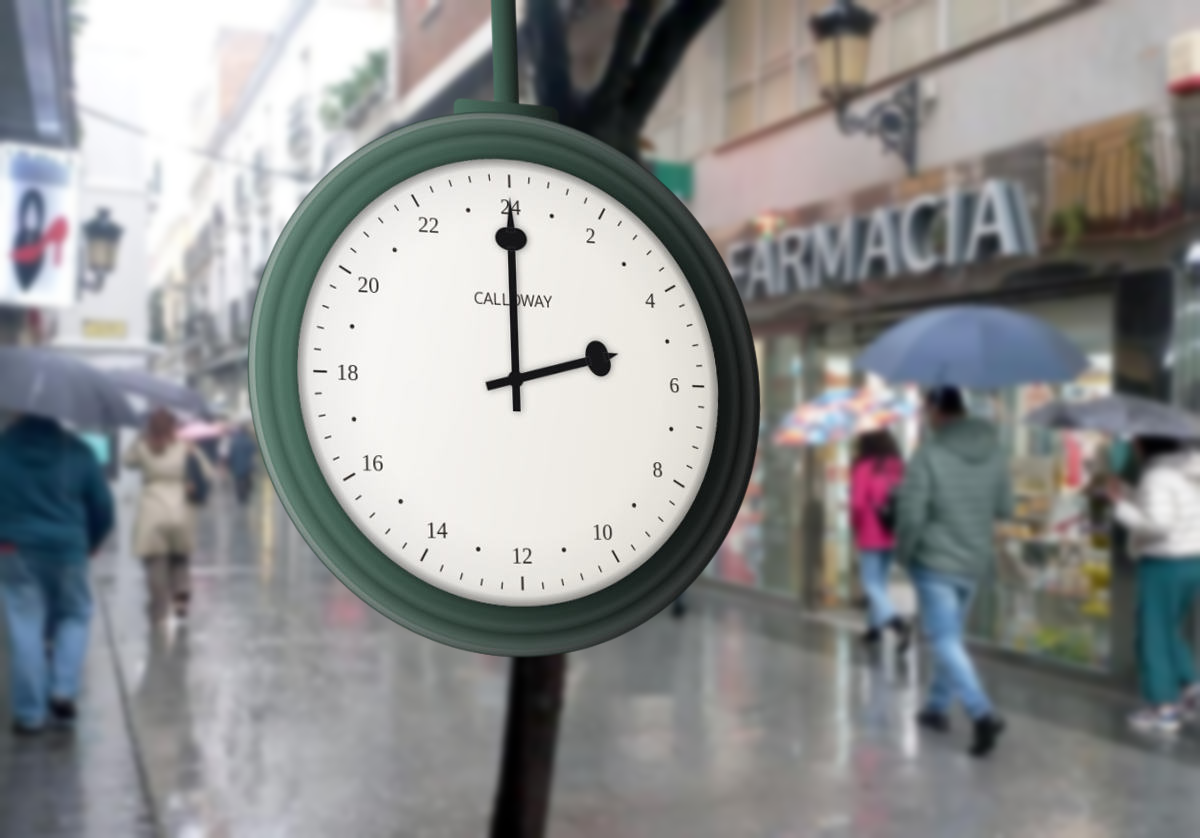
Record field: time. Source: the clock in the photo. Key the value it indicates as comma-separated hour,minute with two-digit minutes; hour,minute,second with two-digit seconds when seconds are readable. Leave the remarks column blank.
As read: 5,00
